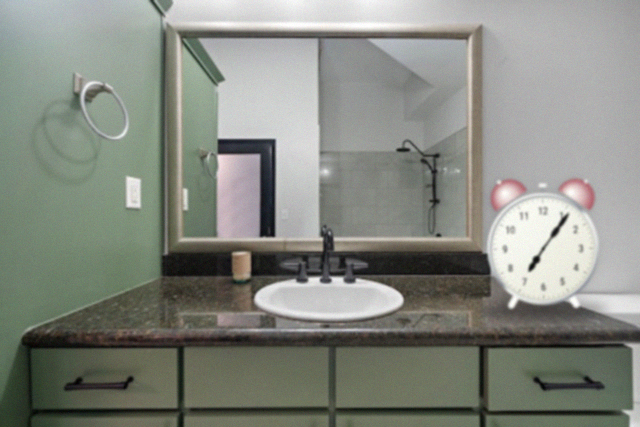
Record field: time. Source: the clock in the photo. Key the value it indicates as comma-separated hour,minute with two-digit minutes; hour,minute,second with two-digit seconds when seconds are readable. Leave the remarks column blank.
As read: 7,06
